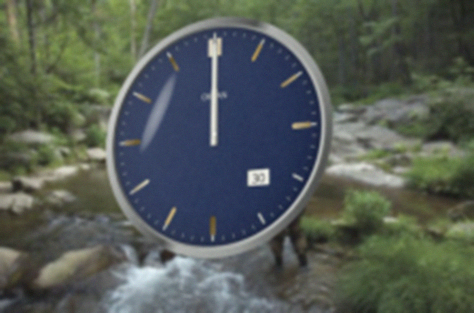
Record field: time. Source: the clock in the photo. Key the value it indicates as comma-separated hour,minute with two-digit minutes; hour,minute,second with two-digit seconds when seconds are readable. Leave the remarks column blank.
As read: 12,00
